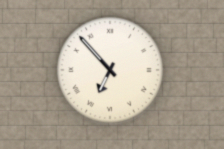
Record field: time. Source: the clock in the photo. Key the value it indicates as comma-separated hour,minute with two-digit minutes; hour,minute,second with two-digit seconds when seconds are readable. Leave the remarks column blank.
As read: 6,53
